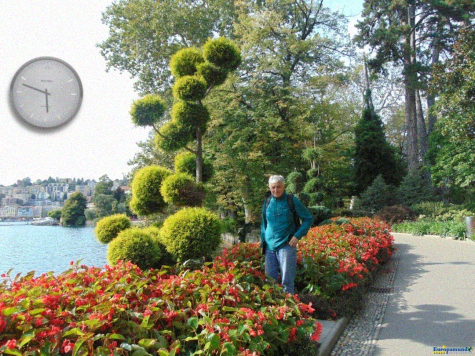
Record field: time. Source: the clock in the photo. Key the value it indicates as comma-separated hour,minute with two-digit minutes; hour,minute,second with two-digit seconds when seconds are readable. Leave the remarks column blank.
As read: 5,48
